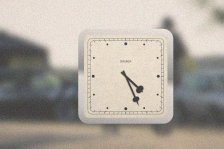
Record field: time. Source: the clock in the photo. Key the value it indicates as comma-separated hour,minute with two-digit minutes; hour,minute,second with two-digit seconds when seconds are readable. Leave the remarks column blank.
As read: 4,26
